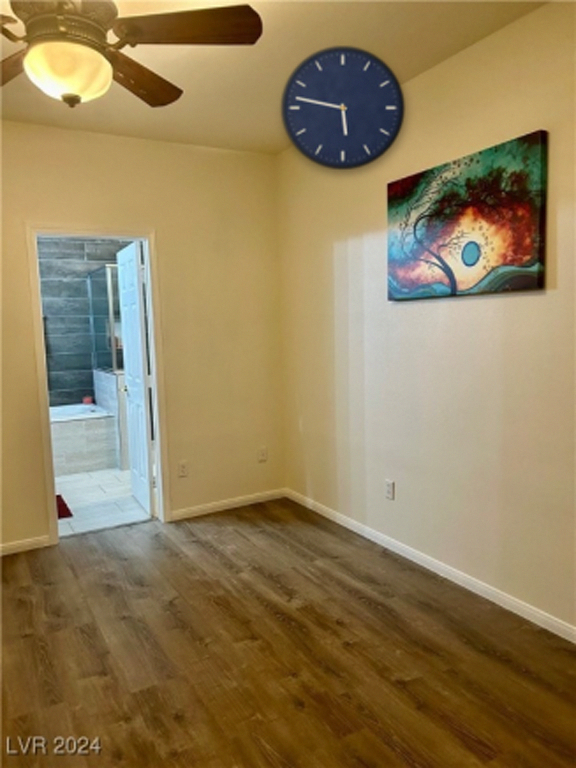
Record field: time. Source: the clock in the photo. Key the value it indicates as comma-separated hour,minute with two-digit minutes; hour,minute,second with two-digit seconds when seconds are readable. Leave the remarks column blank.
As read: 5,47
